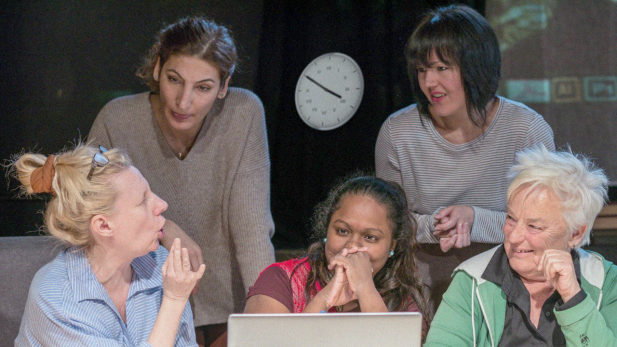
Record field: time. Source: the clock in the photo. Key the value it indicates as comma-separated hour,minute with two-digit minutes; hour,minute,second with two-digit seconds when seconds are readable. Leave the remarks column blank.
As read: 3,50
